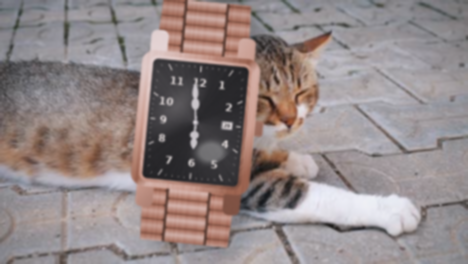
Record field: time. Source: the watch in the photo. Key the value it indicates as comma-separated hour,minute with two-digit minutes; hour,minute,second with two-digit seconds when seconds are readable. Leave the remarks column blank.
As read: 5,59
